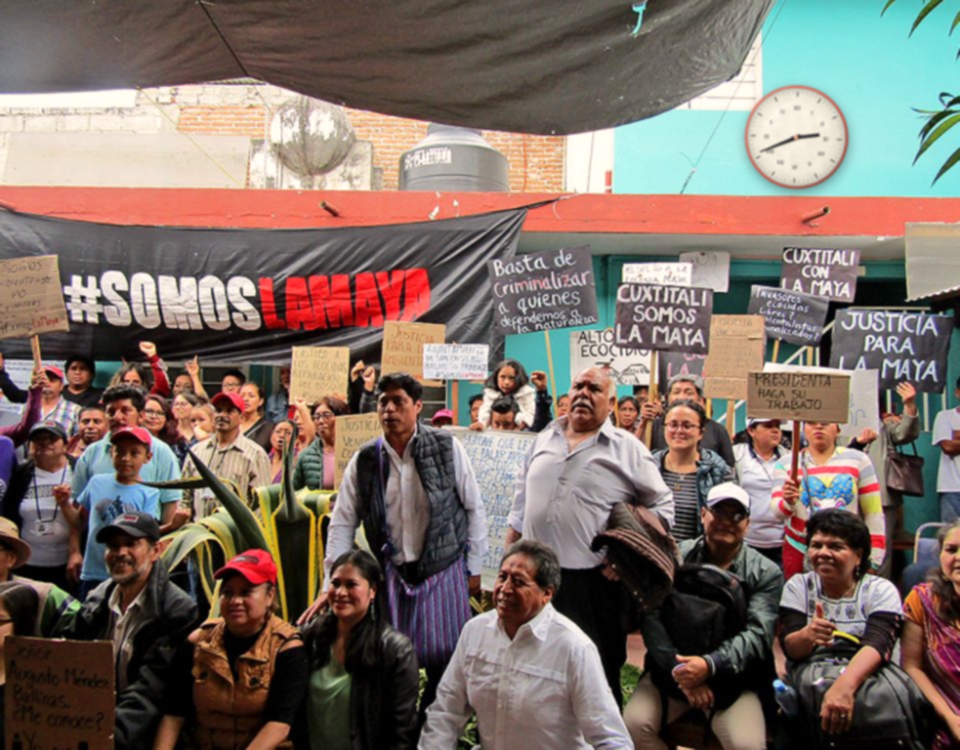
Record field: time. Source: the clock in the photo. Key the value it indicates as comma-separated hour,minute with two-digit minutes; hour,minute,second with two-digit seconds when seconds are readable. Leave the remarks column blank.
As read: 2,41
